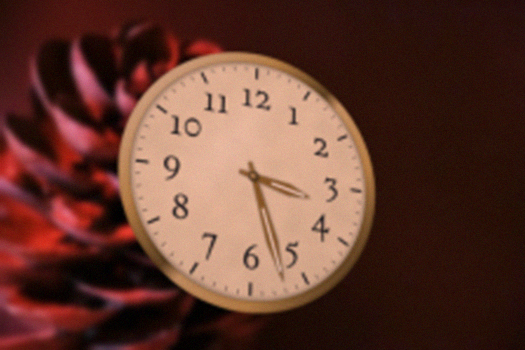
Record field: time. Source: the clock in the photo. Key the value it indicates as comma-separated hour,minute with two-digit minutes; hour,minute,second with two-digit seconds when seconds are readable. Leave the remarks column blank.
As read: 3,27
